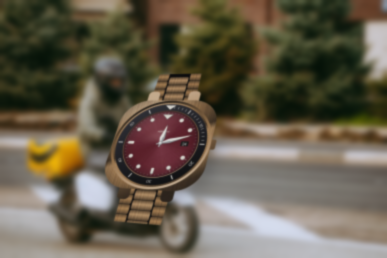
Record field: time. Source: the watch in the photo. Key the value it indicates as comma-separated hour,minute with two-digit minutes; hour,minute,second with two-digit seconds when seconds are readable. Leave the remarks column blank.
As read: 12,12
